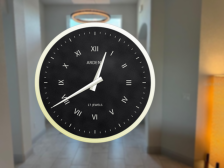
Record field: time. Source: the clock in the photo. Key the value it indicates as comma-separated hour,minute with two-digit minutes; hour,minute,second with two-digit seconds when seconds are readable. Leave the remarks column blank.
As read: 12,40
